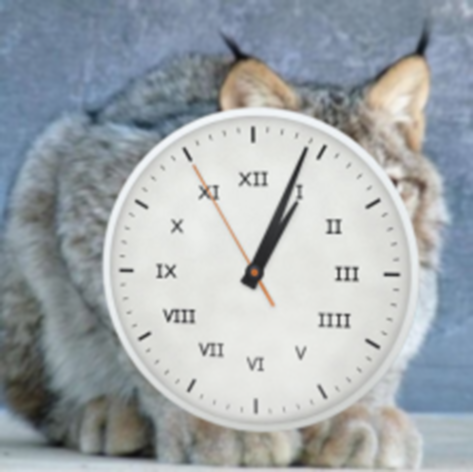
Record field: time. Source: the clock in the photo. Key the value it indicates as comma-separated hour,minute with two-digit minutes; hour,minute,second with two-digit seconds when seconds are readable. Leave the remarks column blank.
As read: 1,03,55
